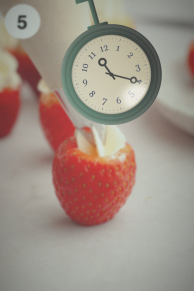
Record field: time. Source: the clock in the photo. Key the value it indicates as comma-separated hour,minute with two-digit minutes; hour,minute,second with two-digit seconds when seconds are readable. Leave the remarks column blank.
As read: 11,20
